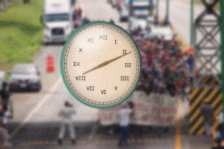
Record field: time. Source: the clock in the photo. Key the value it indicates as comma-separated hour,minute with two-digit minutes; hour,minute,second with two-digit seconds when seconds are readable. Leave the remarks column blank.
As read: 8,11
